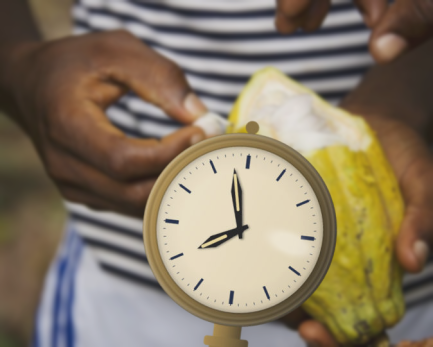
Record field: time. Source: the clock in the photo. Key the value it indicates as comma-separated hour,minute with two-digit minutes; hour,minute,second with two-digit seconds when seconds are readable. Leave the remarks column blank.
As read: 7,58
